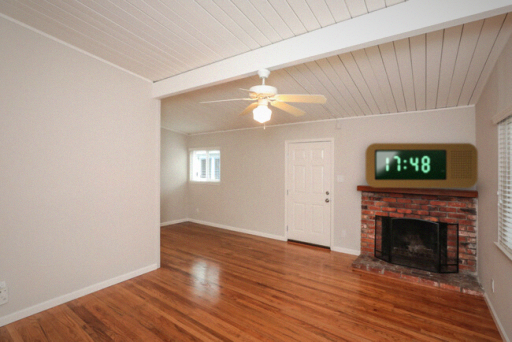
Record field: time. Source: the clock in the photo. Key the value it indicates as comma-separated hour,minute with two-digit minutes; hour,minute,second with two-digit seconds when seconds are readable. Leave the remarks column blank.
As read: 17,48
